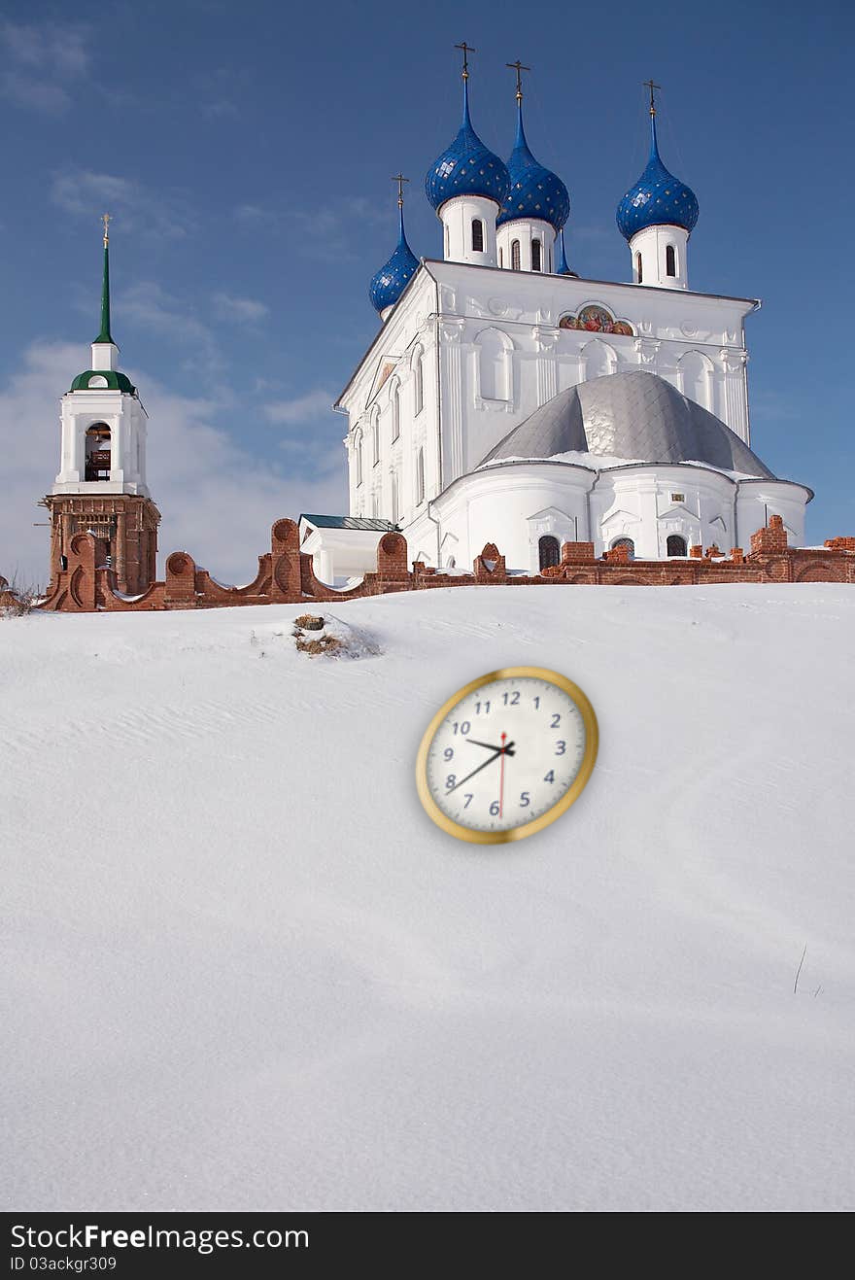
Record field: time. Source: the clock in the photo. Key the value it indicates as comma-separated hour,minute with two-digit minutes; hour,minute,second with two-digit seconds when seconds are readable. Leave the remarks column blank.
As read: 9,38,29
